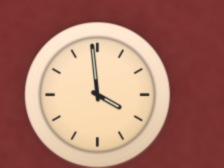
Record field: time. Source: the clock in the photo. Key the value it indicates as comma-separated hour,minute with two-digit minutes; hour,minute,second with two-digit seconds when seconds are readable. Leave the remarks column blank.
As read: 3,59
